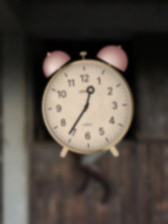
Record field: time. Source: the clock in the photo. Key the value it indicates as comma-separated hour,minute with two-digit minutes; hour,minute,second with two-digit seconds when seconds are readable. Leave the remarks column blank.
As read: 12,36
